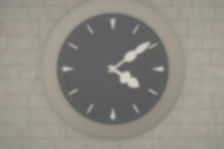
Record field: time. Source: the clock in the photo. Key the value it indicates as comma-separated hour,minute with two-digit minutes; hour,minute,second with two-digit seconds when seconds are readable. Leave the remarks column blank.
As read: 4,09
